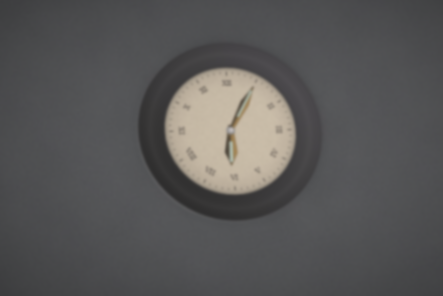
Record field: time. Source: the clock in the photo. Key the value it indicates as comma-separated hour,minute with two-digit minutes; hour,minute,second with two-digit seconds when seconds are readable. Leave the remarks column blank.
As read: 6,05
